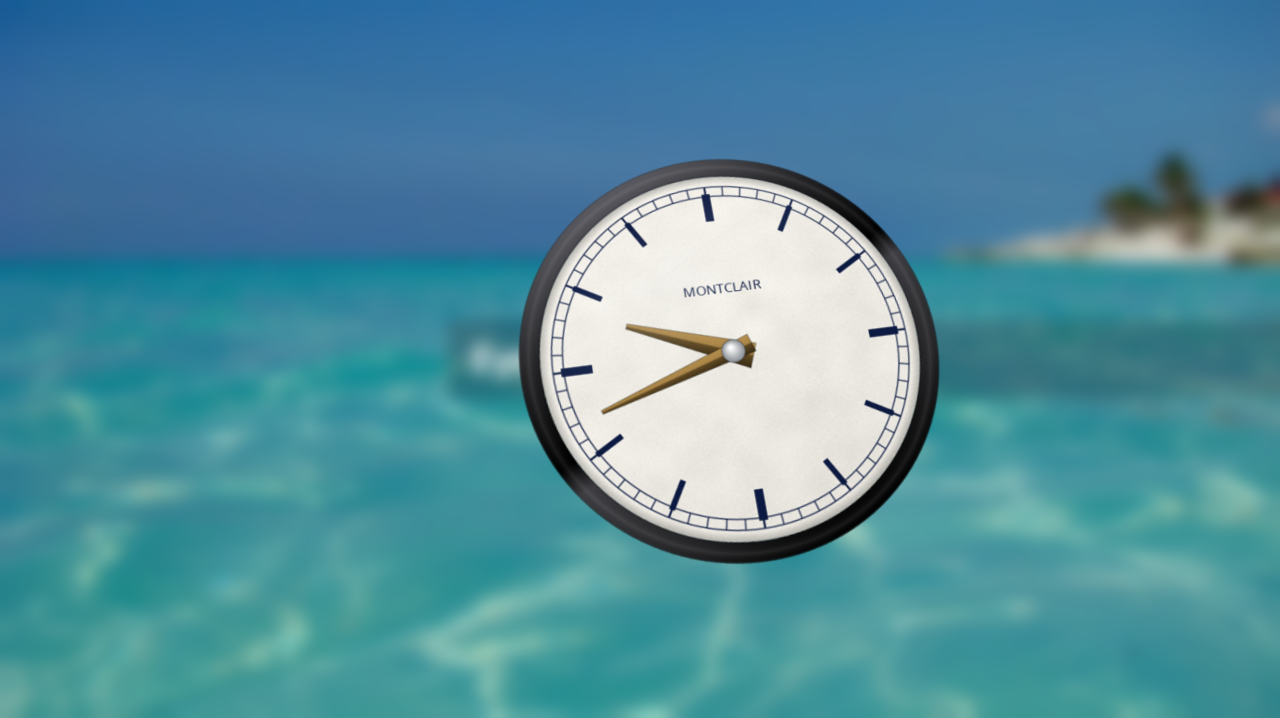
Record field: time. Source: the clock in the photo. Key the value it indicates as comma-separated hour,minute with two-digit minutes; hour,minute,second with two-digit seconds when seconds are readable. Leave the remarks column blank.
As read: 9,42
